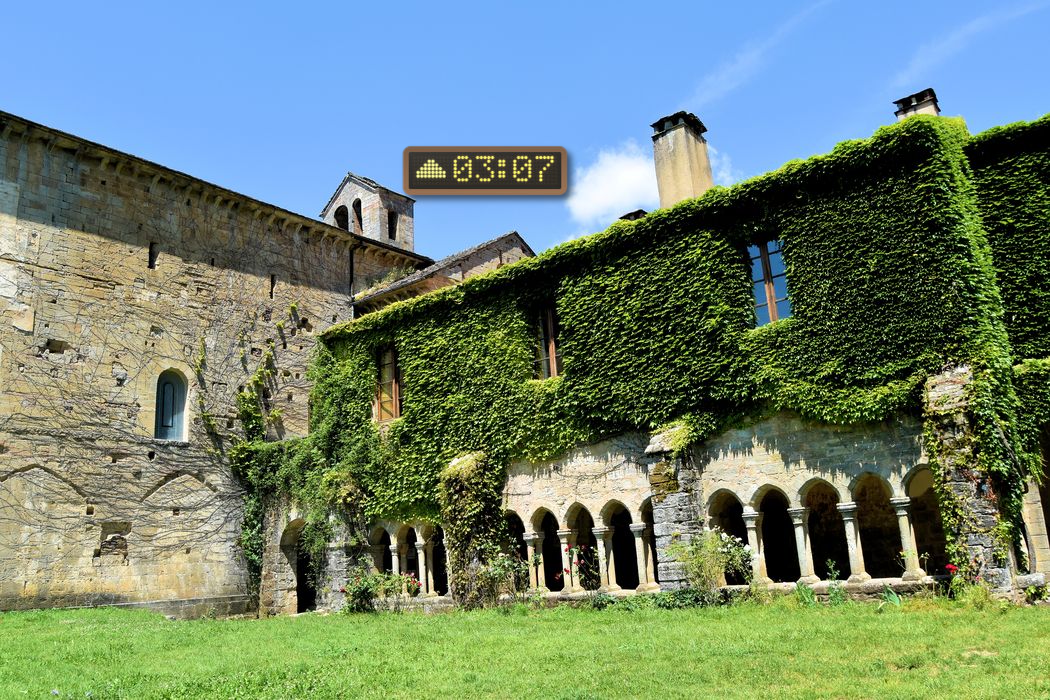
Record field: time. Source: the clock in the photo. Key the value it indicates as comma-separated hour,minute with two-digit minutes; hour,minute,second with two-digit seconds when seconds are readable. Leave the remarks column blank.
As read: 3,07
